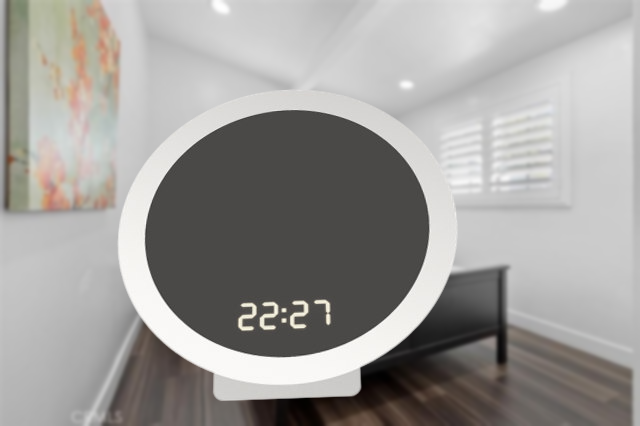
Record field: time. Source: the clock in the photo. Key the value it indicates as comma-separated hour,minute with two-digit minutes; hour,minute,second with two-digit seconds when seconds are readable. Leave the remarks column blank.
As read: 22,27
